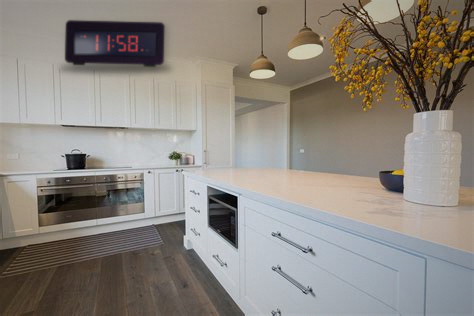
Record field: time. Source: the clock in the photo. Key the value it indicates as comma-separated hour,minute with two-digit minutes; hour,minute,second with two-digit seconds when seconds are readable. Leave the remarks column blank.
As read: 11,58
